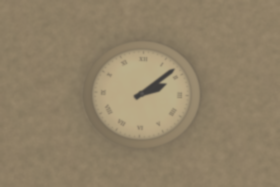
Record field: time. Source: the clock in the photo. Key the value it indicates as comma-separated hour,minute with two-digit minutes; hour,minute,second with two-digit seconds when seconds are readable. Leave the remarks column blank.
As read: 2,08
